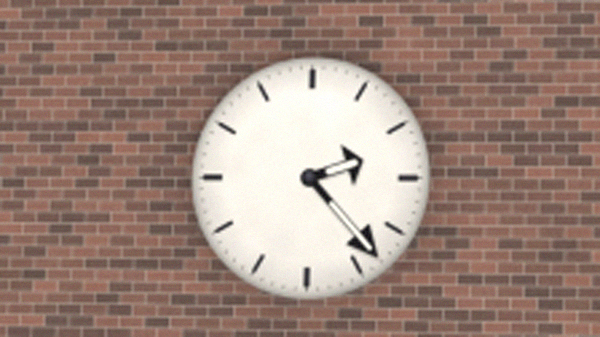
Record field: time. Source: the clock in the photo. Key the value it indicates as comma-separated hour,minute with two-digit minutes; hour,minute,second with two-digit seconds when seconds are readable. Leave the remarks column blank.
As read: 2,23
